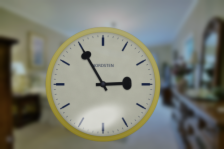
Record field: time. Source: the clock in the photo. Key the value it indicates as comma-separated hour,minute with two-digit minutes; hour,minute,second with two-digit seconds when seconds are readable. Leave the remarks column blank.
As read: 2,55
